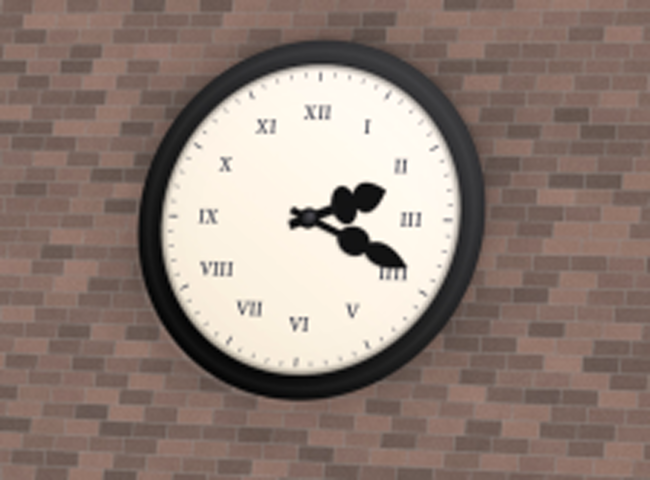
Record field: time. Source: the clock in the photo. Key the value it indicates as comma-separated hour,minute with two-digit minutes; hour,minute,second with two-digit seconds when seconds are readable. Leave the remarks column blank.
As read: 2,19
